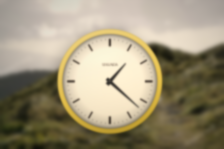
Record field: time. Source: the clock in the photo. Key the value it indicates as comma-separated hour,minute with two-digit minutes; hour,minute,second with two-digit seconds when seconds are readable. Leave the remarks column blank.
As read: 1,22
